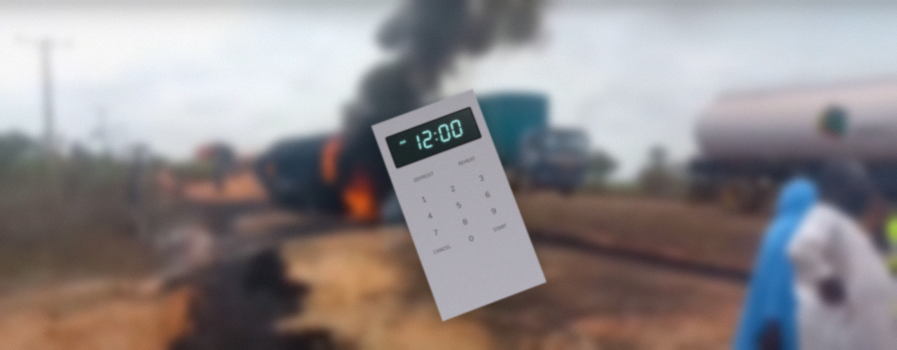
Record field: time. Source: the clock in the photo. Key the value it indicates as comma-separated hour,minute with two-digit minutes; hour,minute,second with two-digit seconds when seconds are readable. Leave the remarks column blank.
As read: 12,00
